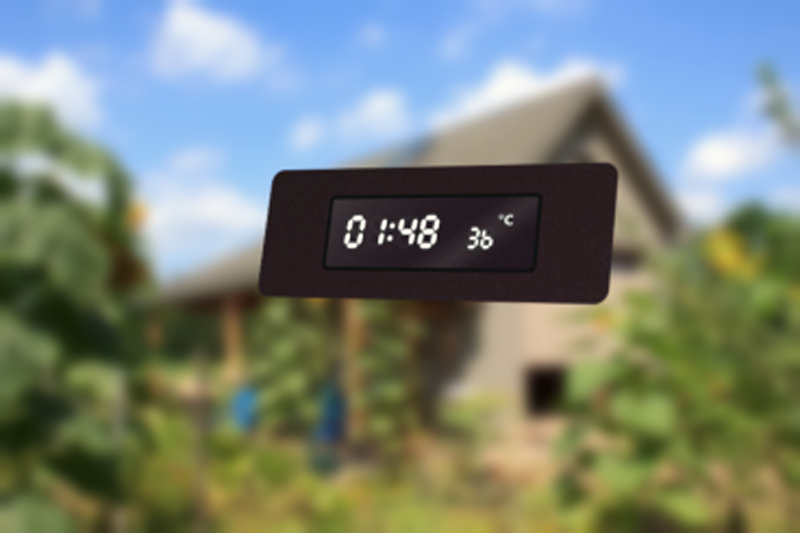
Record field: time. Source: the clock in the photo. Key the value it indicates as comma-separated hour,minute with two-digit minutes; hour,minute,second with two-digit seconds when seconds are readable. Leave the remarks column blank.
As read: 1,48
